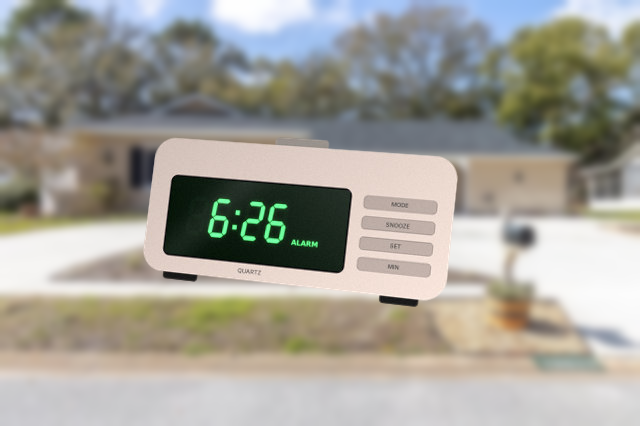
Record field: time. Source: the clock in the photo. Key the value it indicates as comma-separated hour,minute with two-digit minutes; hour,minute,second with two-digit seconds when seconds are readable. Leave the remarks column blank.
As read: 6,26
